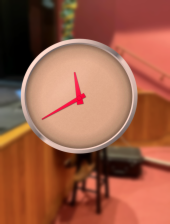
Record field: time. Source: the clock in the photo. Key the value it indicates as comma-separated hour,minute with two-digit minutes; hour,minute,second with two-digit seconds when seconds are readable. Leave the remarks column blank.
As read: 11,40
